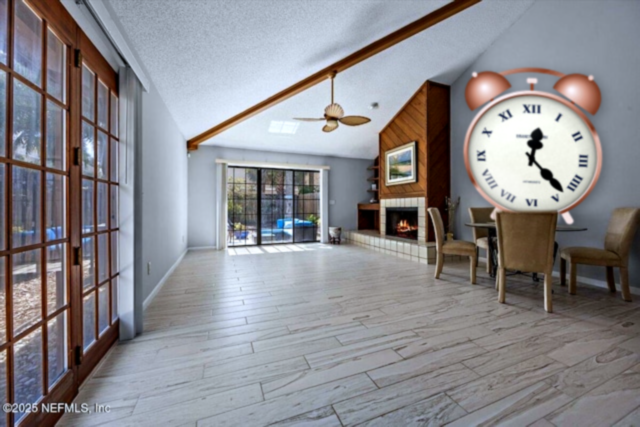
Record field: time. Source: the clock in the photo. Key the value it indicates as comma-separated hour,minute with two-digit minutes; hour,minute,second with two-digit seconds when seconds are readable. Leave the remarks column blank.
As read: 12,23
